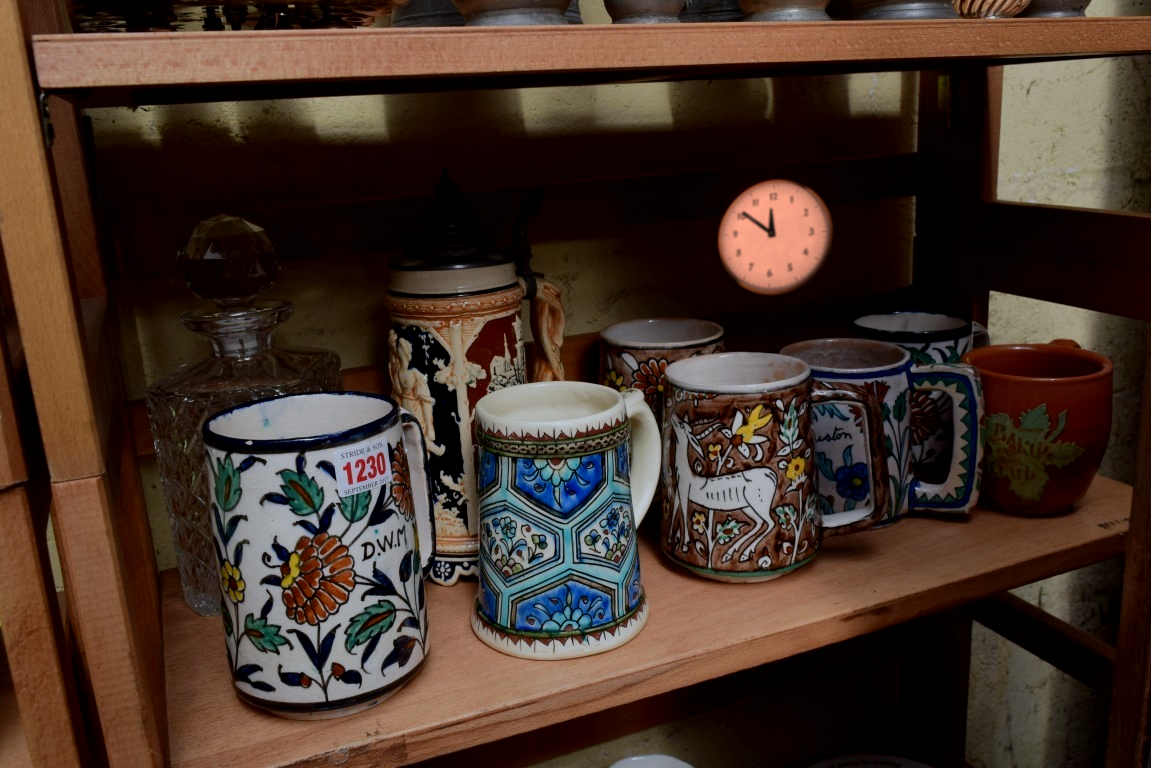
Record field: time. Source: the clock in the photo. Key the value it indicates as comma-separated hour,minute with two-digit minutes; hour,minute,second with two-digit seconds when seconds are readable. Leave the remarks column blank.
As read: 11,51
